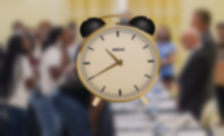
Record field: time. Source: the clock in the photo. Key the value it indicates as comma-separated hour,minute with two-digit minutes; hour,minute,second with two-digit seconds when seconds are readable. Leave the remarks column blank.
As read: 10,40
